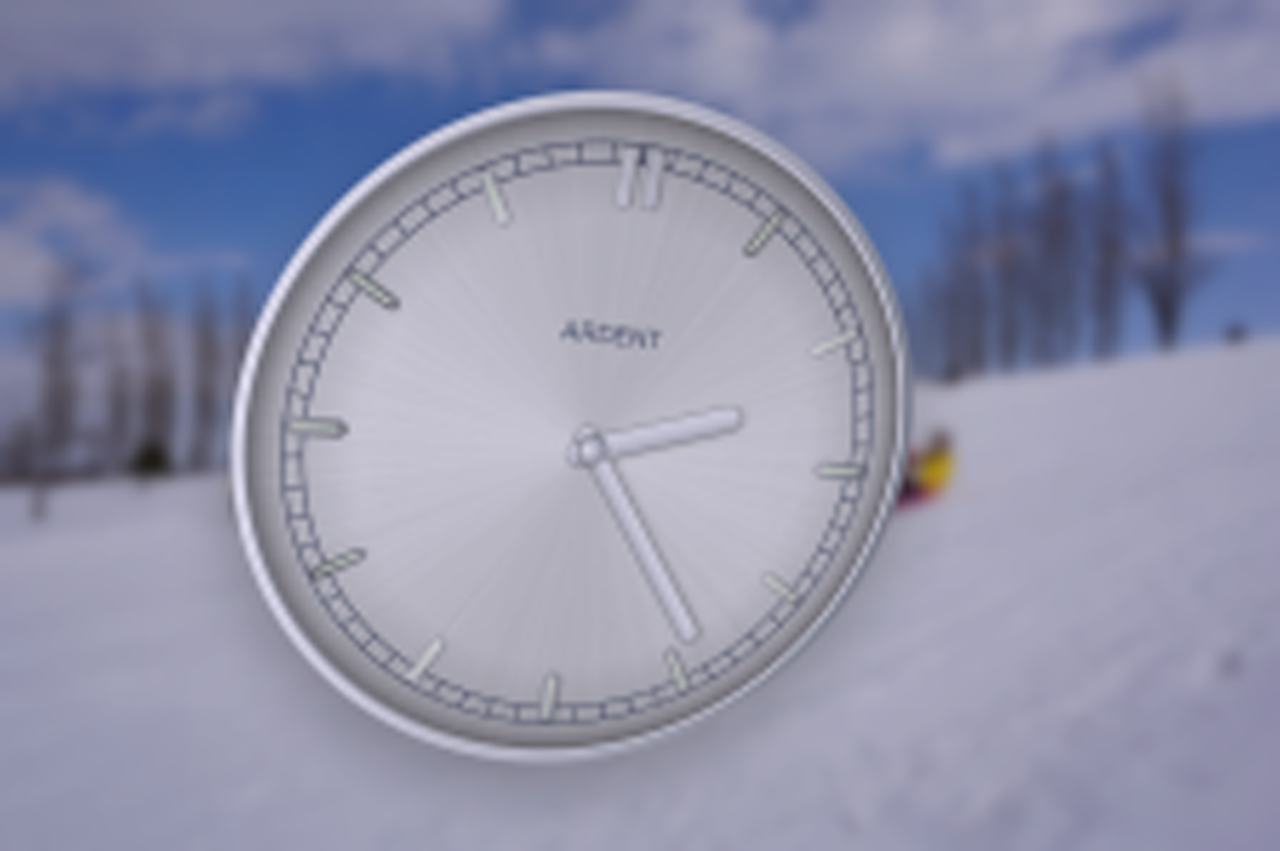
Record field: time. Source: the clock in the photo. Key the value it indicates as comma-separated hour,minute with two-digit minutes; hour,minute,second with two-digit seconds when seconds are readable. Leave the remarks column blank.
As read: 2,24
